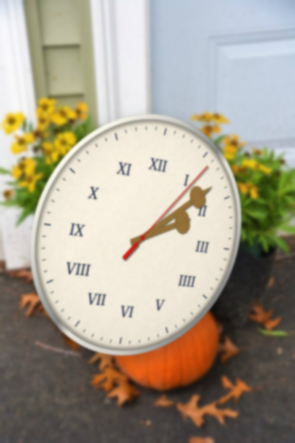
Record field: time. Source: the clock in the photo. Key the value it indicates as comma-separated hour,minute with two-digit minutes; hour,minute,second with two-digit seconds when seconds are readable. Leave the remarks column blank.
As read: 2,08,06
